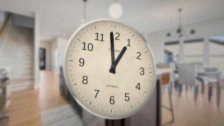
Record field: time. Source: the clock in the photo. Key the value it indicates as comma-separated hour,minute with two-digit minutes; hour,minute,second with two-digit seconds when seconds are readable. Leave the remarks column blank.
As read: 12,59
